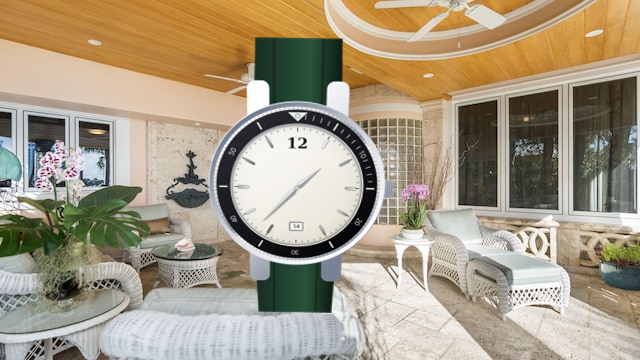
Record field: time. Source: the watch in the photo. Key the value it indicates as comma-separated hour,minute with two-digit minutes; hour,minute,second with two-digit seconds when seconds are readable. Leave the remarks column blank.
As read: 1,37
